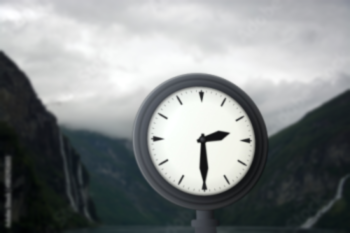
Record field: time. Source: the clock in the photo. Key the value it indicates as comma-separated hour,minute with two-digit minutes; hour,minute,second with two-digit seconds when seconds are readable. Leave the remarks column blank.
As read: 2,30
